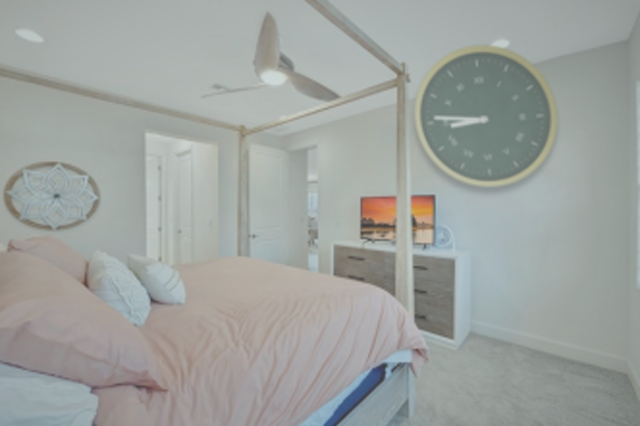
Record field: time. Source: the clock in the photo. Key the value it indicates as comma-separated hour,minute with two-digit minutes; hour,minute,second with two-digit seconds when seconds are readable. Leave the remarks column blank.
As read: 8,46
